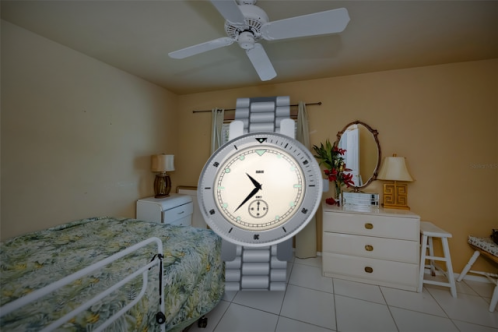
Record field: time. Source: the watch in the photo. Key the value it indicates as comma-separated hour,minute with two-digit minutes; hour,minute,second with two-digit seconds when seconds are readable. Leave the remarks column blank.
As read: 10,37
